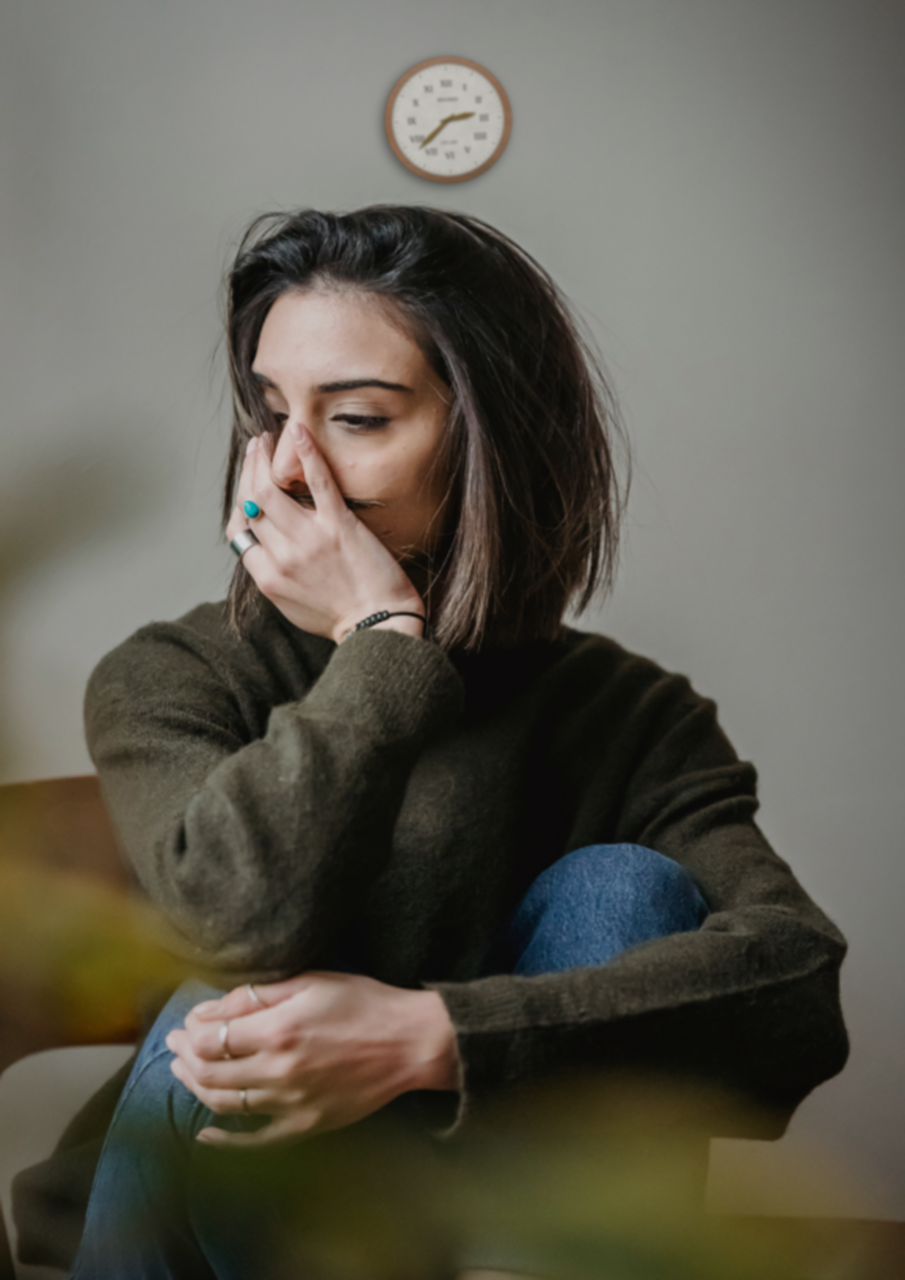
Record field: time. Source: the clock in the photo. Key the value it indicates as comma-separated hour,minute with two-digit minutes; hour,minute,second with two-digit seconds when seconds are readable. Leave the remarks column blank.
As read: 2,38
